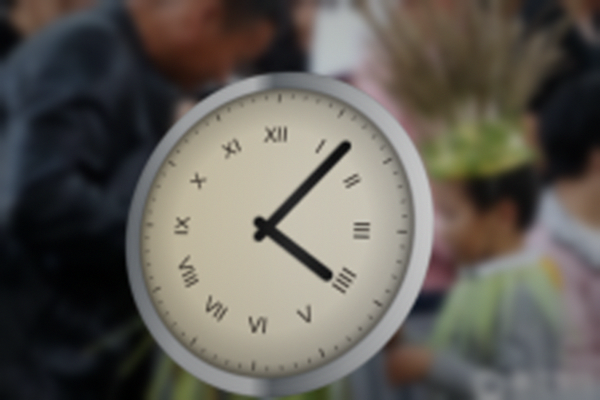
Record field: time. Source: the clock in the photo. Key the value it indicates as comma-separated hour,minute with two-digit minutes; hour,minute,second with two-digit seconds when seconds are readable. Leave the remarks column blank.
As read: 4,07
